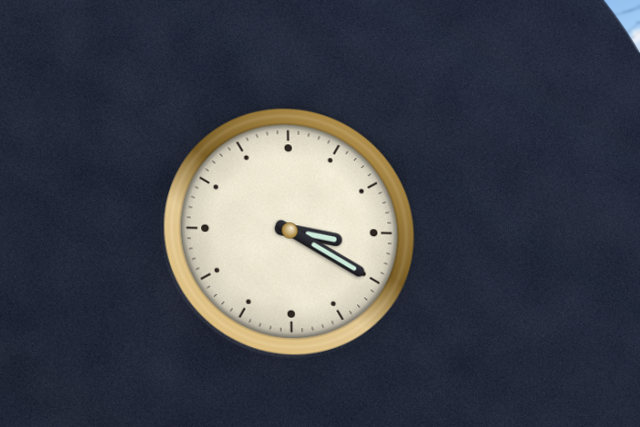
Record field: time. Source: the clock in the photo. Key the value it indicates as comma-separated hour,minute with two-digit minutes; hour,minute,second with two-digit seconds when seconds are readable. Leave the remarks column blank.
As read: 3,20
